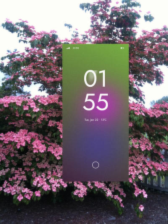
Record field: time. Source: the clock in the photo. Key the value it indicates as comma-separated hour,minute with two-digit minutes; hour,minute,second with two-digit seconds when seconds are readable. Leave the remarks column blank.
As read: 1,55
